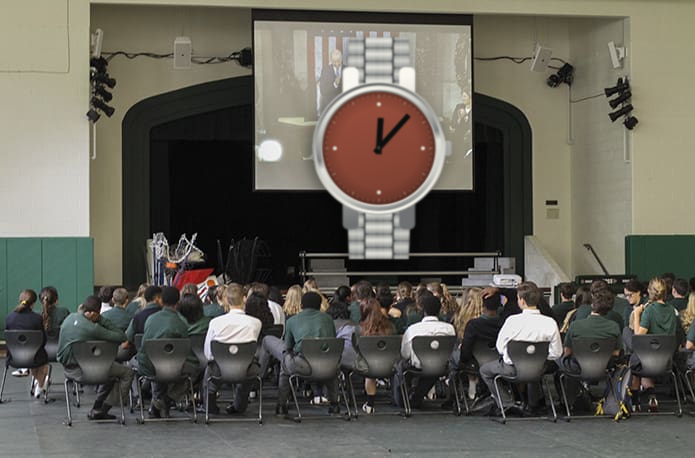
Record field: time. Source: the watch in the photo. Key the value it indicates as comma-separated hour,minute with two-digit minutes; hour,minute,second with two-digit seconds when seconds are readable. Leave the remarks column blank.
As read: 12,07
